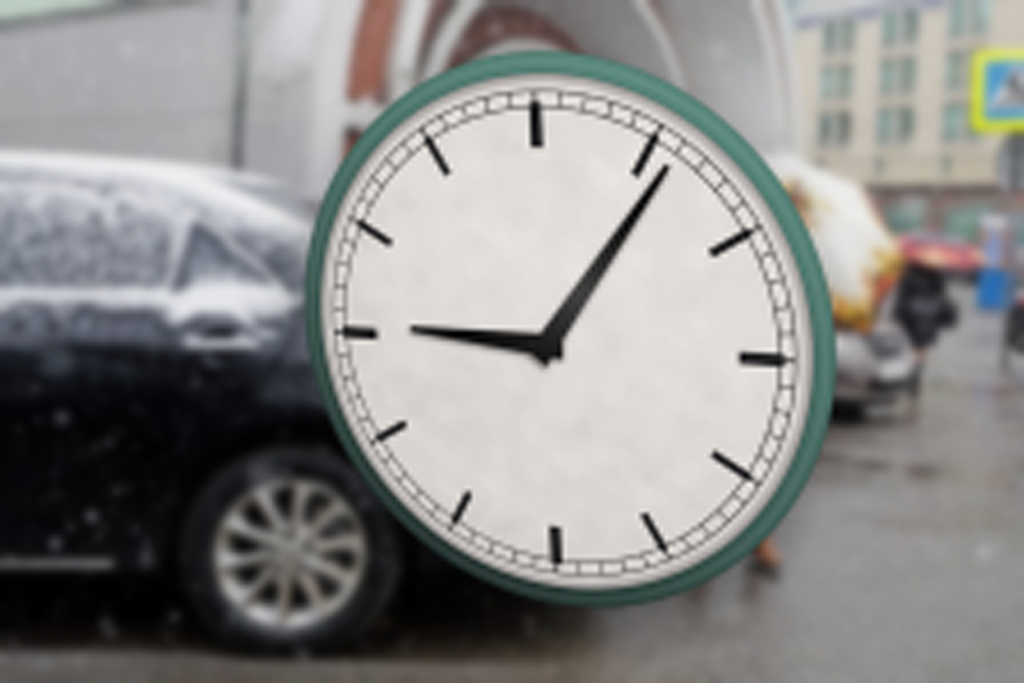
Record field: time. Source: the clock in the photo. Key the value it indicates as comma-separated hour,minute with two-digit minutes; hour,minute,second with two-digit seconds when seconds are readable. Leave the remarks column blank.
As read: 9,06
